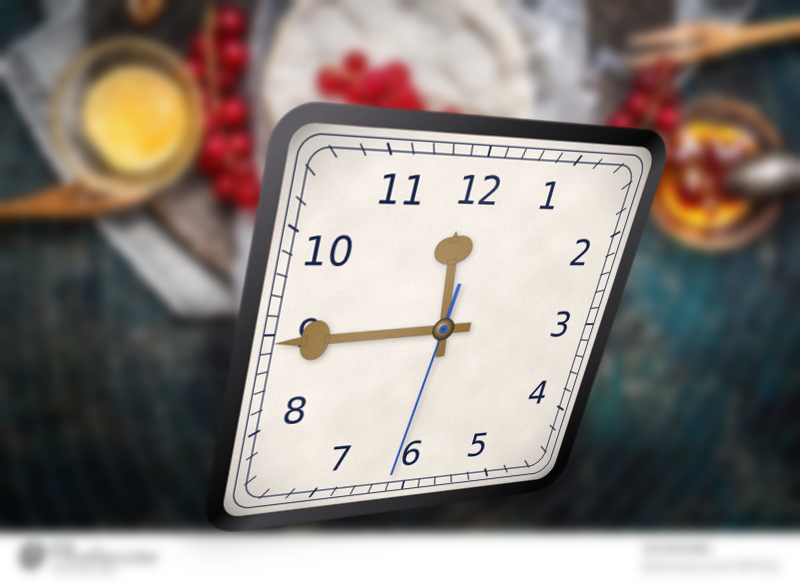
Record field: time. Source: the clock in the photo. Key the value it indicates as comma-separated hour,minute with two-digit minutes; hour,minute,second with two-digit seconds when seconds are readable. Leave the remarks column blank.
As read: 11,44,31
